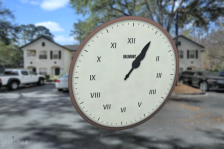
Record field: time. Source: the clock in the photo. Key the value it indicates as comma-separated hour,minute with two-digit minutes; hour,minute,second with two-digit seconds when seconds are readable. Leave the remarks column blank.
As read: 1,05
